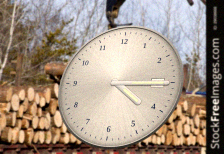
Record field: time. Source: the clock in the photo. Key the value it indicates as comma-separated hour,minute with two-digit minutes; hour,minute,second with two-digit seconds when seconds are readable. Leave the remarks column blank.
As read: 4,15
